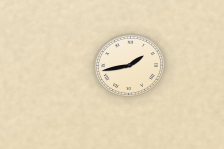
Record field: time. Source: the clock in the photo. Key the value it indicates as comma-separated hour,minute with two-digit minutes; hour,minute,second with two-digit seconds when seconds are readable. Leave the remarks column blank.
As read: 1,43
